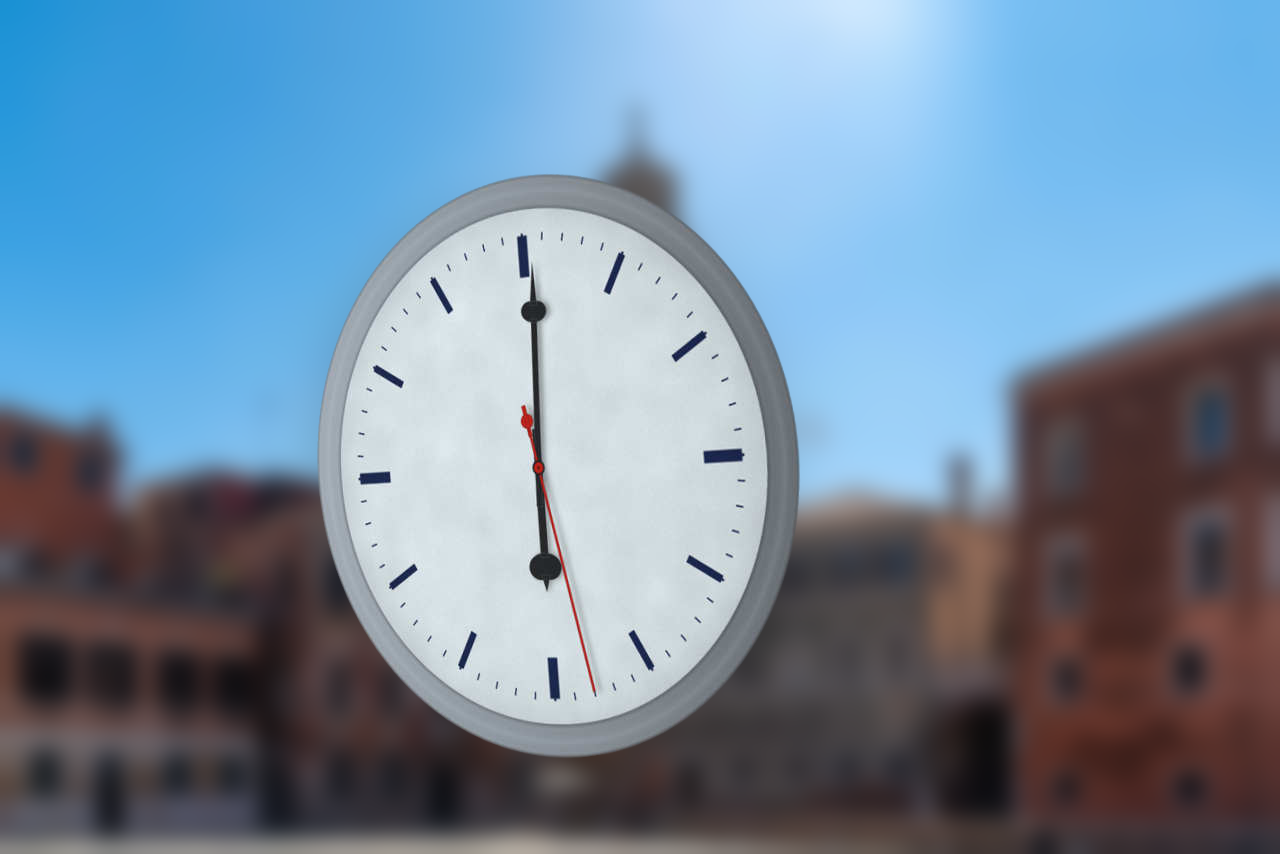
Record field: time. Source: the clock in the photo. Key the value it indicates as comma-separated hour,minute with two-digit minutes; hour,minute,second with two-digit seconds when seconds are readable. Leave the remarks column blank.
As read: 6,00,28
